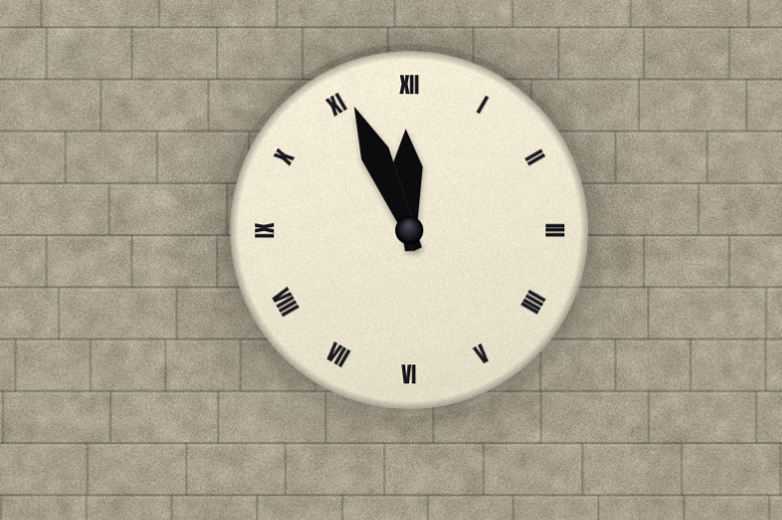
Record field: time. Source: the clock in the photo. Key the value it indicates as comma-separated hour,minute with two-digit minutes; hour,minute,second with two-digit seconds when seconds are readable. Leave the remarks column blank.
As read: 11,56
